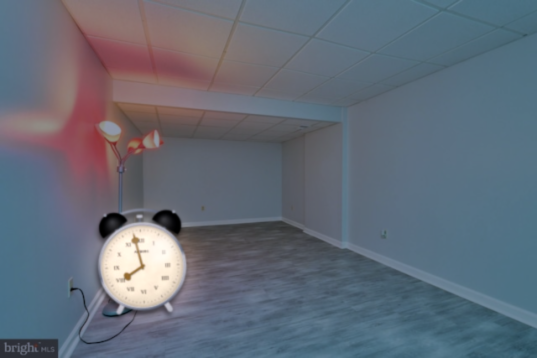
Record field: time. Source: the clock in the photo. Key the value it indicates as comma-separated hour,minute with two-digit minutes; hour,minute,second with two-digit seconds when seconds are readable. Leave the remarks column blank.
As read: 7,58
